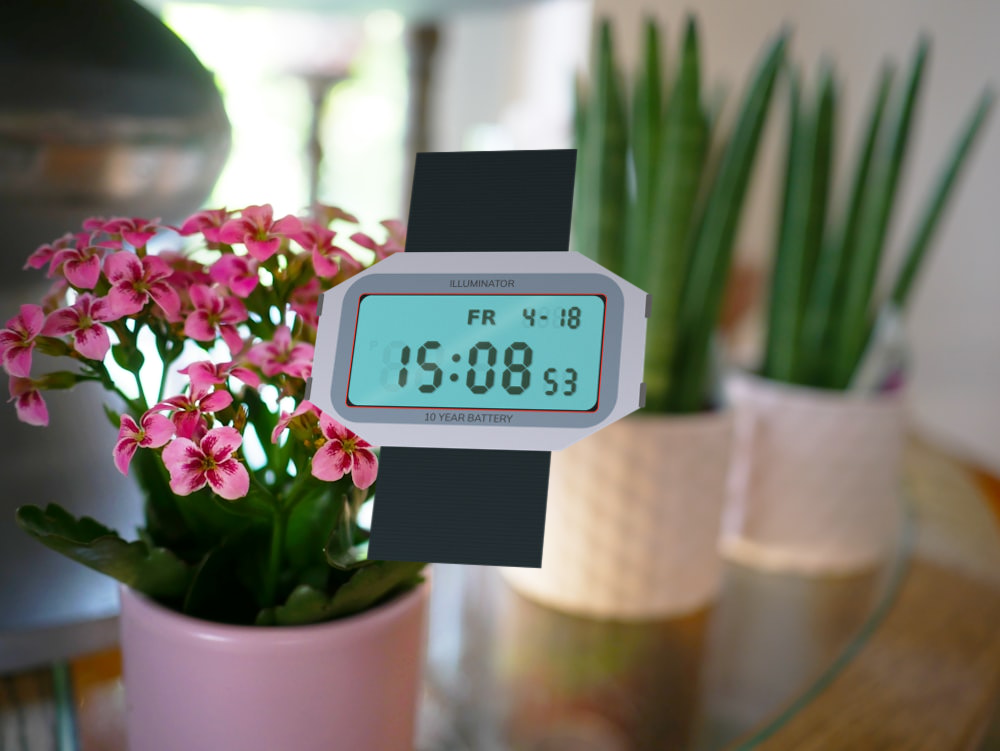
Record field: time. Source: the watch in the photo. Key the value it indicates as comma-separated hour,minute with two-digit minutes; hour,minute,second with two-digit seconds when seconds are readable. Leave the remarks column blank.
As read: 15,08,53
